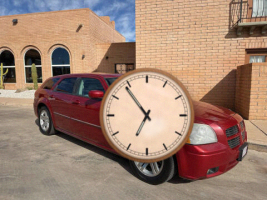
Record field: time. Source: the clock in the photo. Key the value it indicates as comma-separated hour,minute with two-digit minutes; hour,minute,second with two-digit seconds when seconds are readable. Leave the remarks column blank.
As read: 6,54
